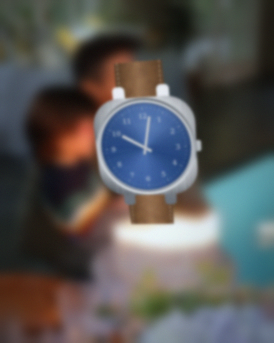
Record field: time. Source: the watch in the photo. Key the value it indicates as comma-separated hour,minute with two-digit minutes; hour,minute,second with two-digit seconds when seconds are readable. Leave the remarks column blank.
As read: 10,02
